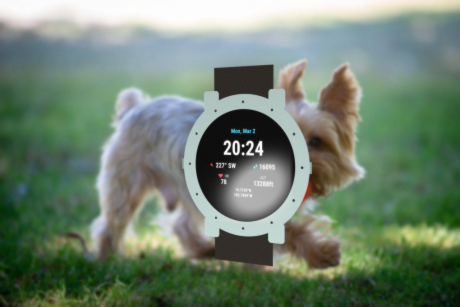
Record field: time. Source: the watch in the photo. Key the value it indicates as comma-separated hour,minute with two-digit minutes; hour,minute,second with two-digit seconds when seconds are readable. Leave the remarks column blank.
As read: 20,24
